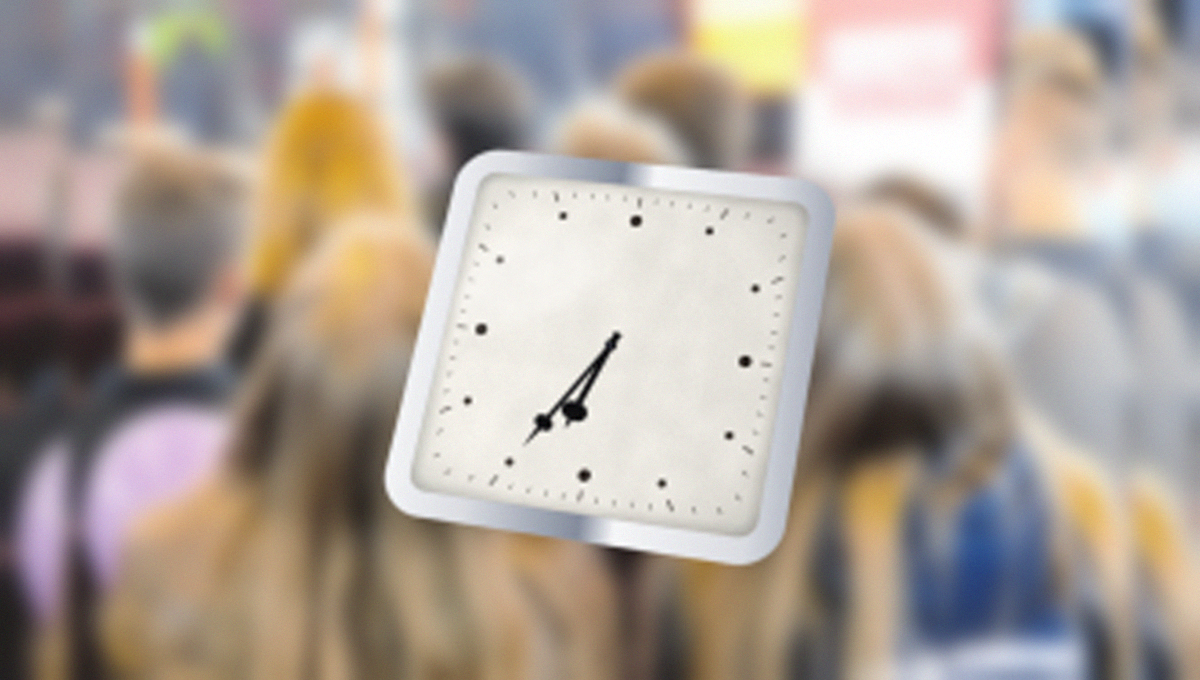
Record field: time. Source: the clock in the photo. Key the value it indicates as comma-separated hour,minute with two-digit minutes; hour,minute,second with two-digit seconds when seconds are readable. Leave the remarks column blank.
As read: 6,35
